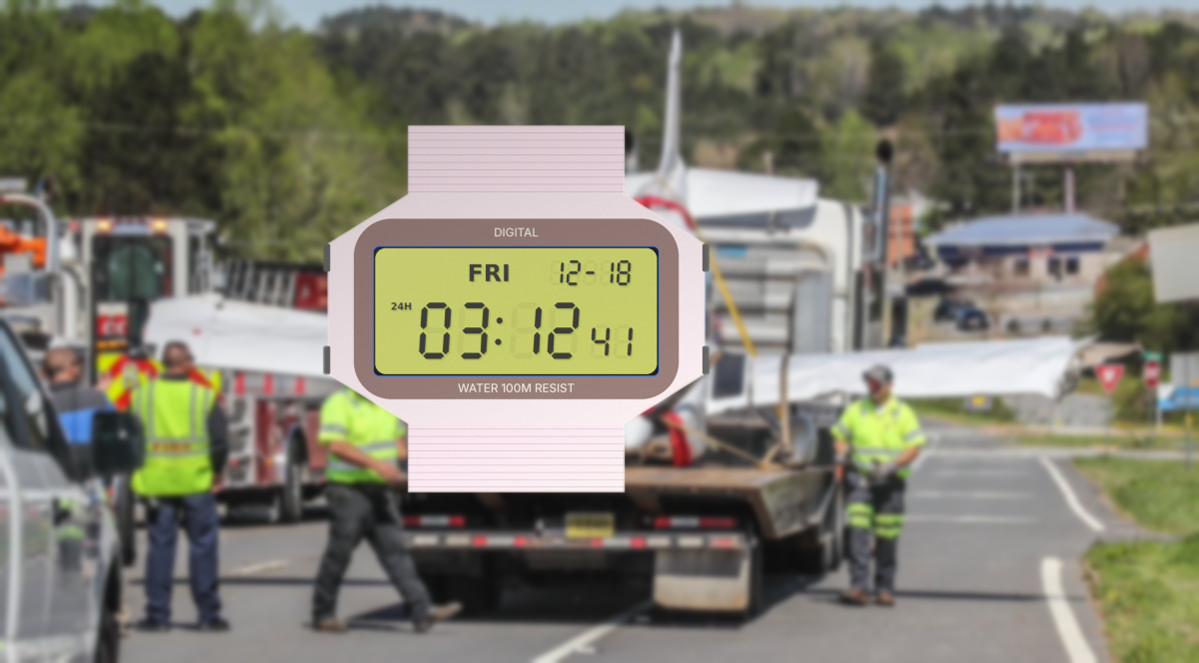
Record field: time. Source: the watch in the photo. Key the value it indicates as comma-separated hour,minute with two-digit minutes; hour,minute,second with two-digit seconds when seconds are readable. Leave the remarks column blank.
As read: 3,12,41
